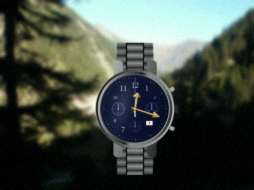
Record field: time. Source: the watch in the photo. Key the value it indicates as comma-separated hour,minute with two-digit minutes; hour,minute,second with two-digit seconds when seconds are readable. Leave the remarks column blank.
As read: 12,18
